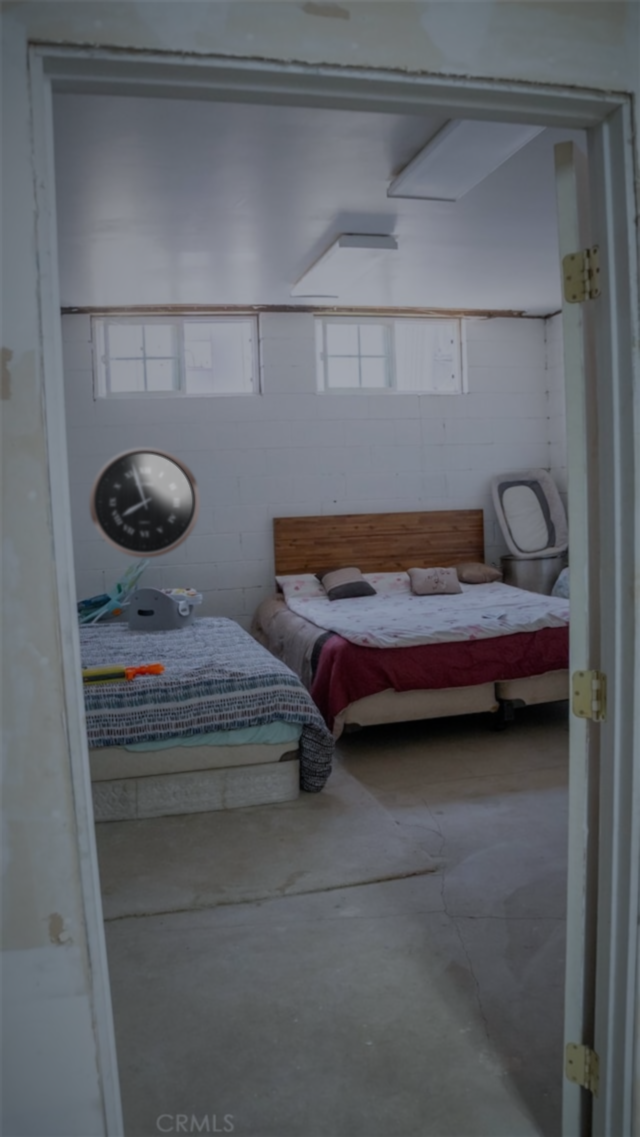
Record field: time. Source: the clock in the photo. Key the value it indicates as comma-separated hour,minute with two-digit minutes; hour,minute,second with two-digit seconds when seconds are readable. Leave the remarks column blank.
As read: 7,57
